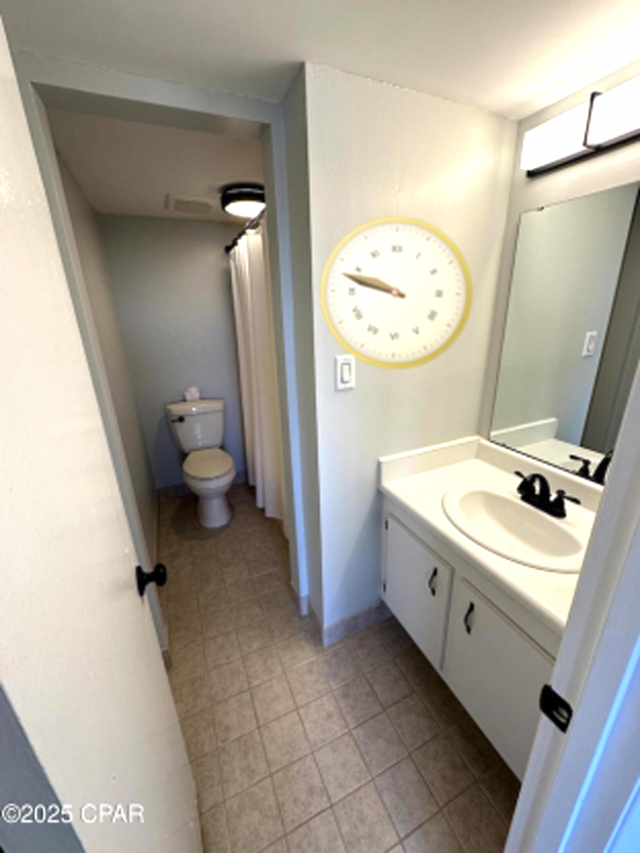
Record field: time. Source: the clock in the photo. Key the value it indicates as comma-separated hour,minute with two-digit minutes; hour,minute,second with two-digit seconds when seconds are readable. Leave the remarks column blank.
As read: 9,48
